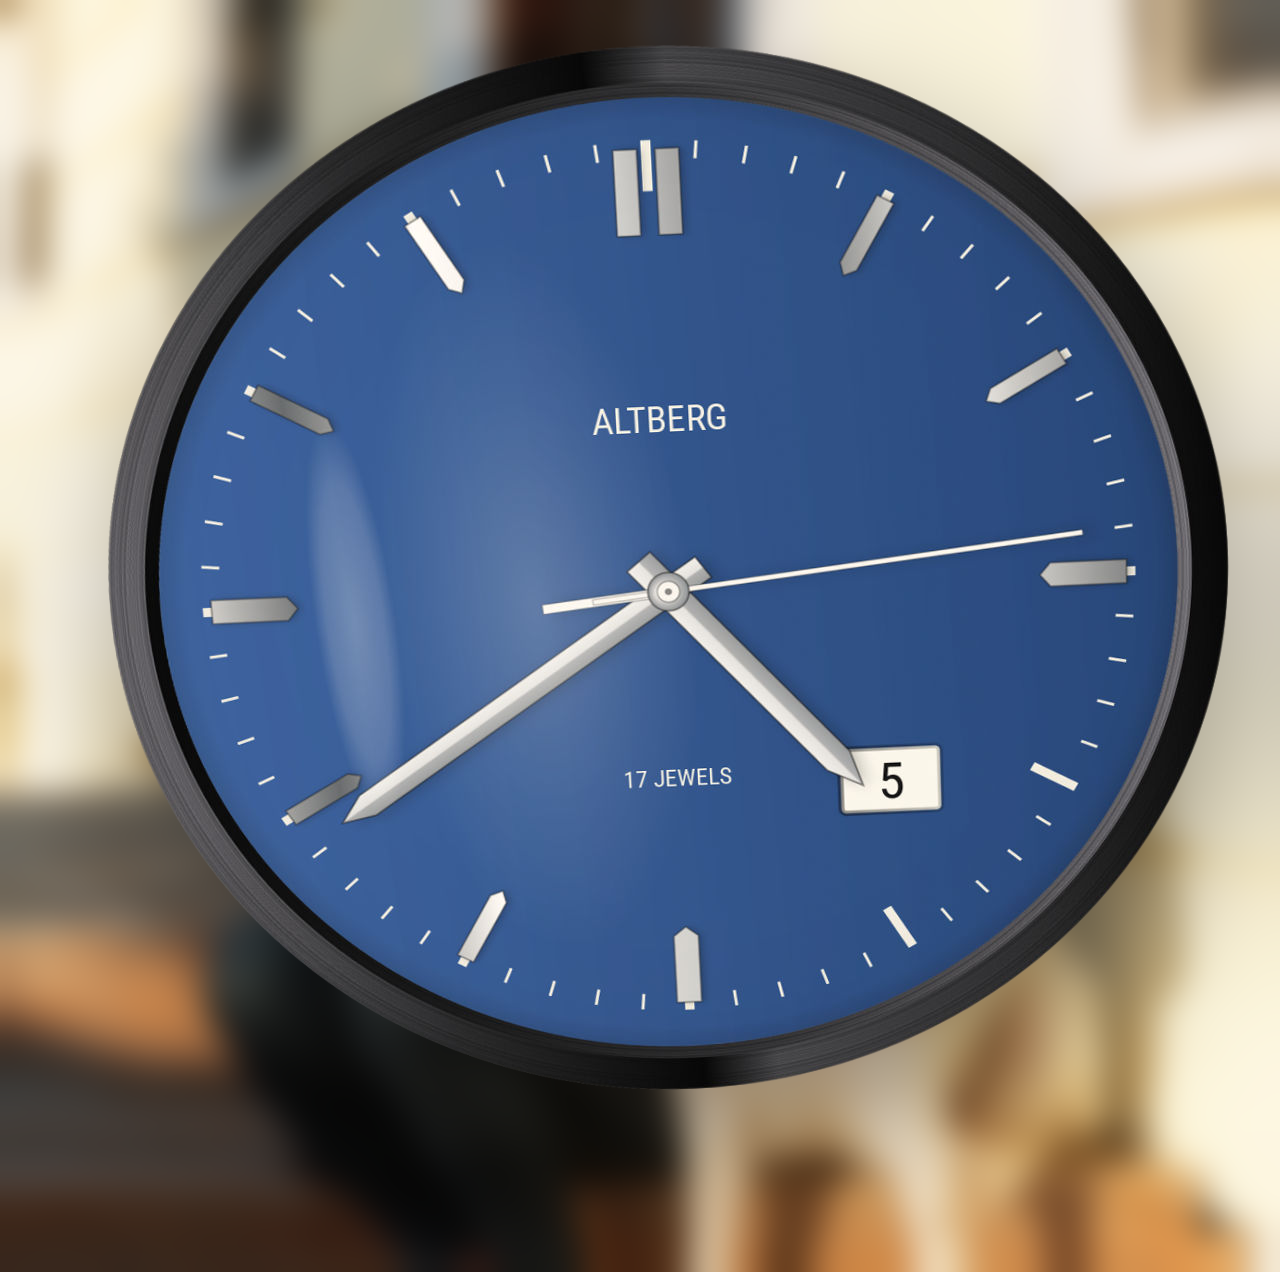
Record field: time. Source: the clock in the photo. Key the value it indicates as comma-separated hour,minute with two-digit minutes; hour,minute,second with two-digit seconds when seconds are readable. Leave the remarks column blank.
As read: 4,39,14
